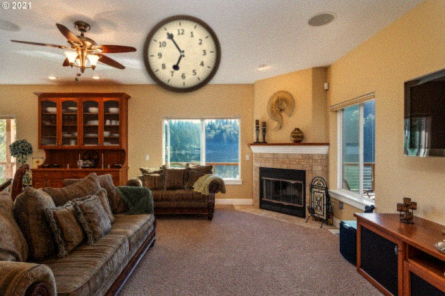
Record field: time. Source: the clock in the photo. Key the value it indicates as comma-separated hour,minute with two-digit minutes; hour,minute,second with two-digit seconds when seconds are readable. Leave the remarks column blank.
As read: 6,55
